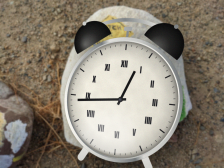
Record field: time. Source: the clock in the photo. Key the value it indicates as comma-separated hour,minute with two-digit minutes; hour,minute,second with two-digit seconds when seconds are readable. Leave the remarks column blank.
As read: 12,44
